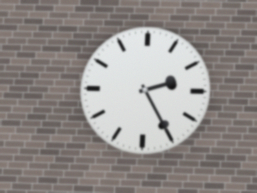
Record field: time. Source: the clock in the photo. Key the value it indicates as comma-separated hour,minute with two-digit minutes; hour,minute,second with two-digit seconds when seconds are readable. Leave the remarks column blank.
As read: 2,25
